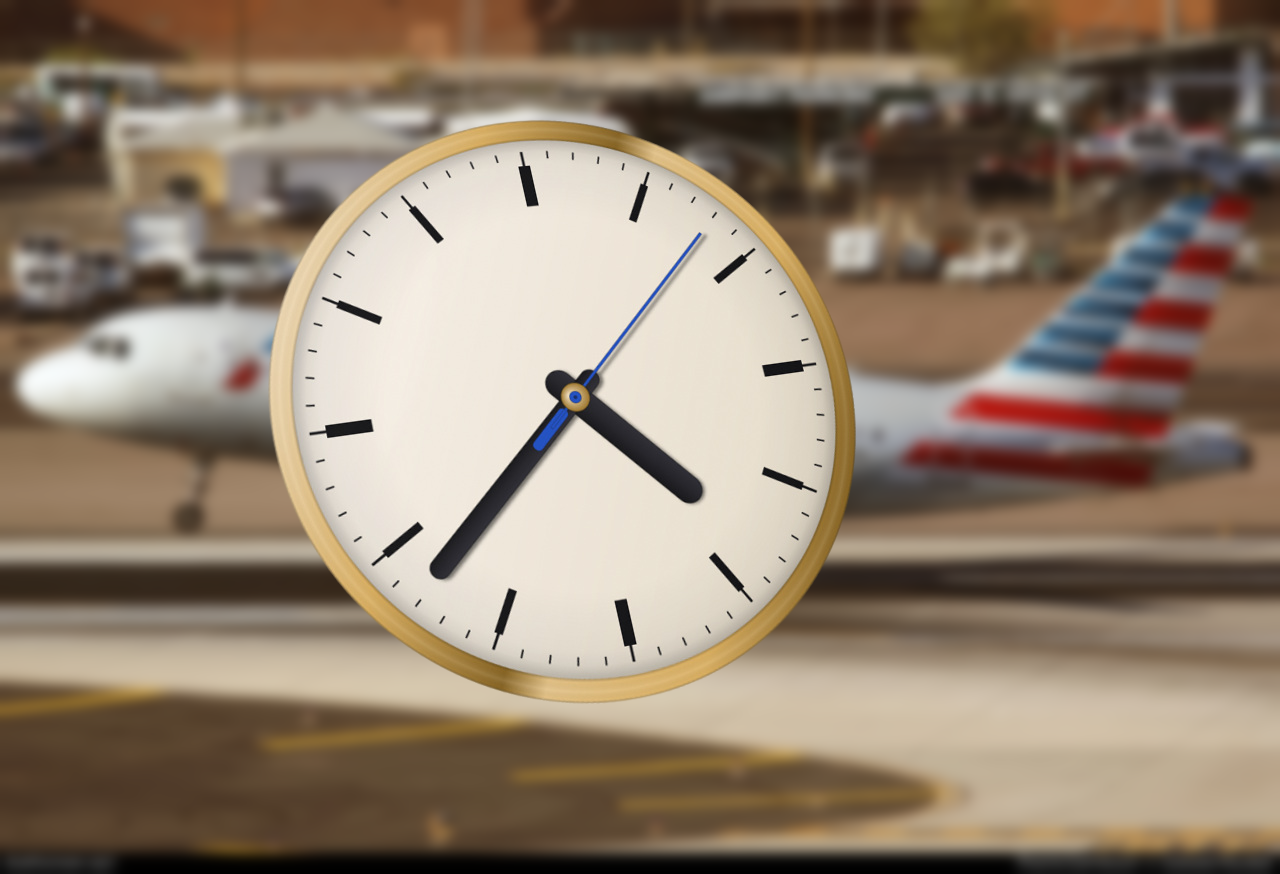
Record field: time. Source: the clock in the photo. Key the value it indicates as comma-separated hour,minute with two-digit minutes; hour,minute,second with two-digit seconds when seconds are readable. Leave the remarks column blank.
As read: 4,38,08
